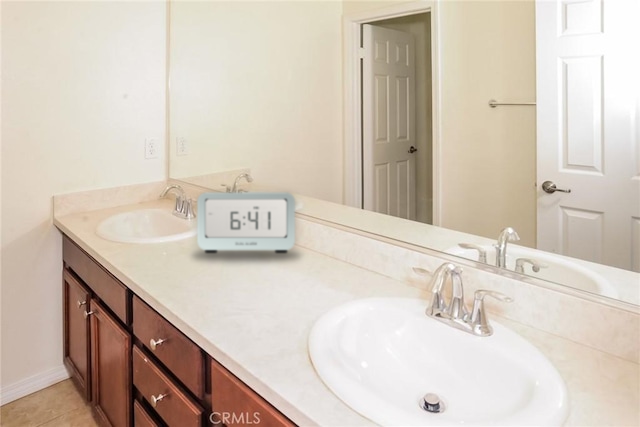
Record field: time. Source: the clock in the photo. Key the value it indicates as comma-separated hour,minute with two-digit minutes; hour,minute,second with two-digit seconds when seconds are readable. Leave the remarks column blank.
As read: 6,41
